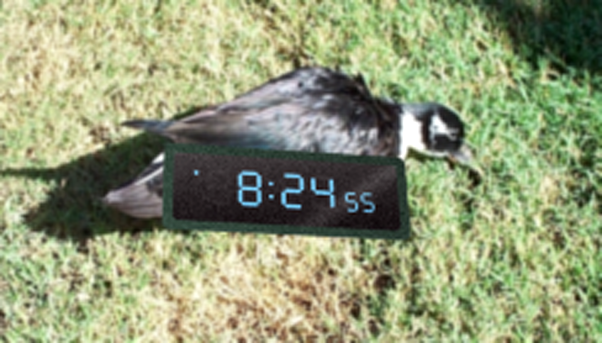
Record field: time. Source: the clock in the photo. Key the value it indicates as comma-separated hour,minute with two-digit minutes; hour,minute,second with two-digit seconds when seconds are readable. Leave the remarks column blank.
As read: 8,24,55
